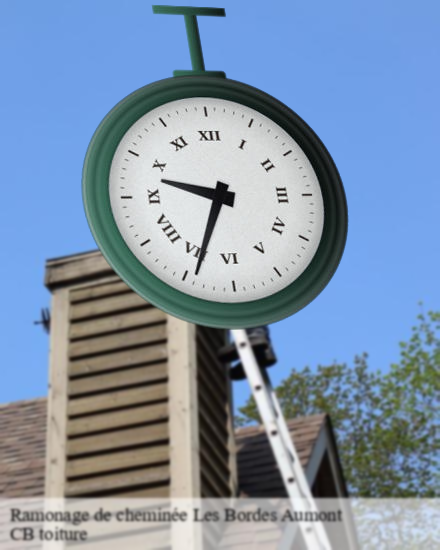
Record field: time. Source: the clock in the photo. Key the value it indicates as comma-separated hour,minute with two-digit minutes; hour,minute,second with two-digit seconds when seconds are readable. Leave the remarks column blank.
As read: 9,34
